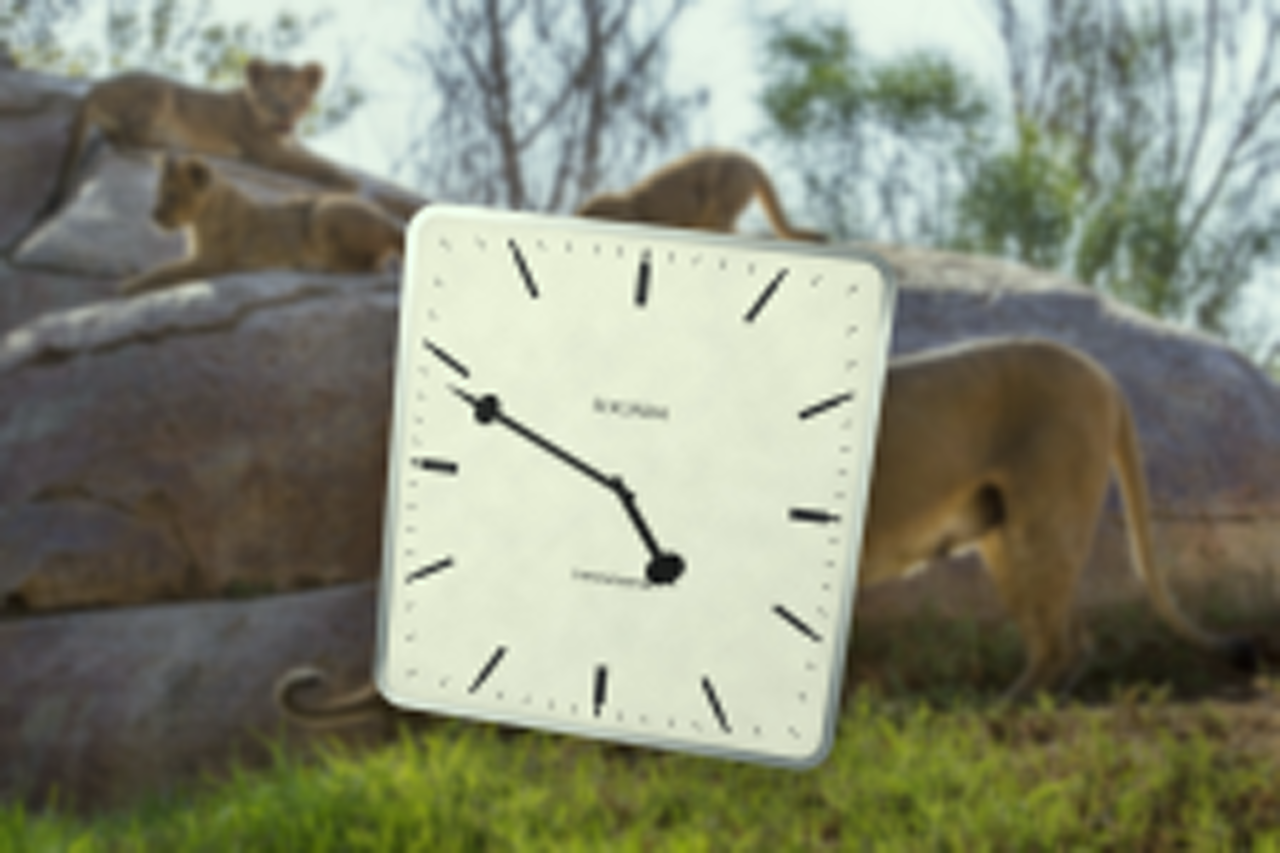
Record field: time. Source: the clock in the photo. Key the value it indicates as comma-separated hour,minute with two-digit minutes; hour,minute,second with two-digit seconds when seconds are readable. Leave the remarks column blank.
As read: 4,49
